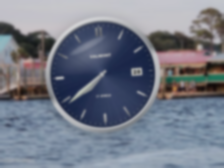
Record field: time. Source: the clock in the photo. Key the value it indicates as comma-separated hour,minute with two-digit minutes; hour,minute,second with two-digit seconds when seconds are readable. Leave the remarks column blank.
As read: 7,39
